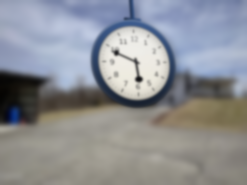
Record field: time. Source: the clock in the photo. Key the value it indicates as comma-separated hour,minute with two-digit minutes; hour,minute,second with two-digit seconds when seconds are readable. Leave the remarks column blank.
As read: 5,49
